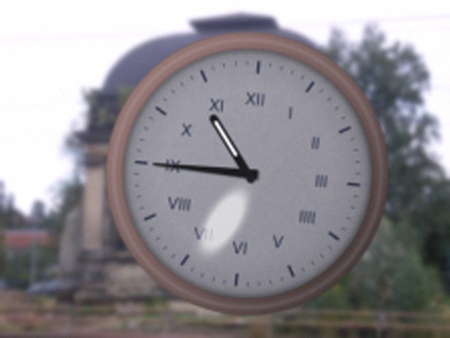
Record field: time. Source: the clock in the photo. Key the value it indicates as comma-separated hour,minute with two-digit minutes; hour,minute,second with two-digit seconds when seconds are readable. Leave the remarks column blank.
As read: 10,45
